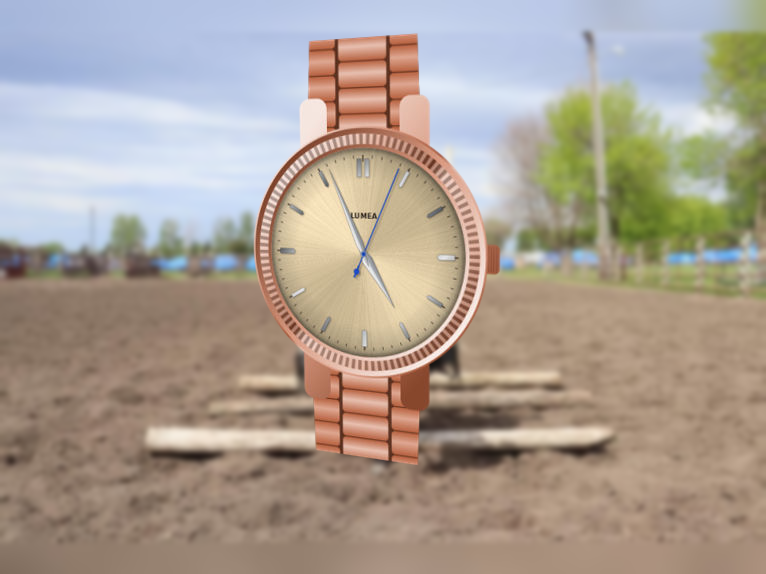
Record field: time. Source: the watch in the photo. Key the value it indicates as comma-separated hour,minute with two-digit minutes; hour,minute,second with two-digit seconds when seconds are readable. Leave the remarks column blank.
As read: 4,56,04
